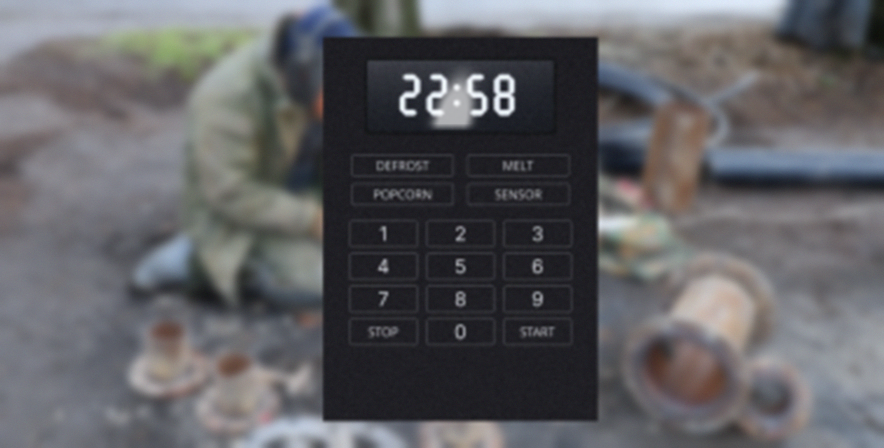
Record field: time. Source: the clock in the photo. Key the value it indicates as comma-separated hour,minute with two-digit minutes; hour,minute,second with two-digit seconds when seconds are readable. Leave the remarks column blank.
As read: 22,58
